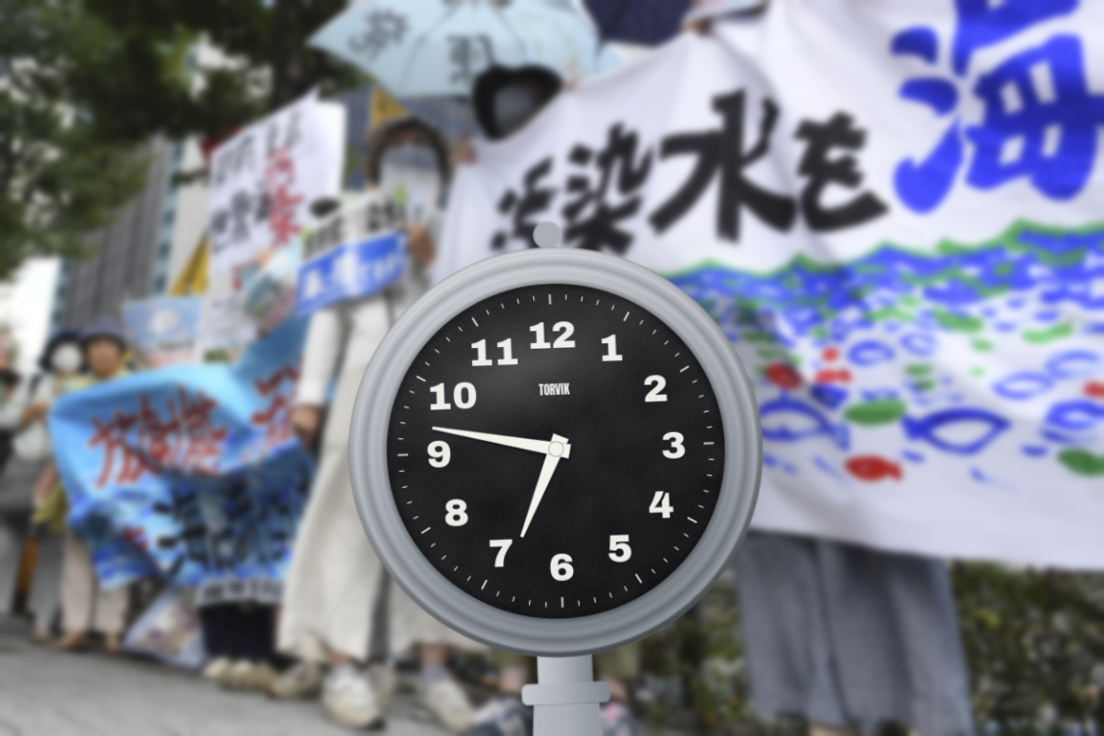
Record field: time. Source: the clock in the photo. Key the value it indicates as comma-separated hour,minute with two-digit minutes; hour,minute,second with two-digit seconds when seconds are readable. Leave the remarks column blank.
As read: 6,47
